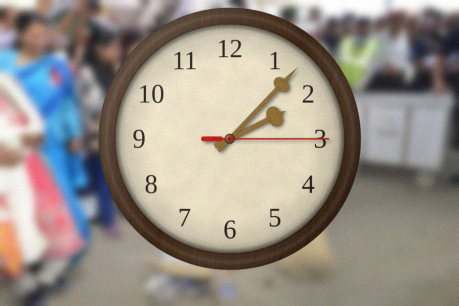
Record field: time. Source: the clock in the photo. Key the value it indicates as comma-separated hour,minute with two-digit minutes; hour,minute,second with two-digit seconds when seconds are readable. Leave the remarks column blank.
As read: 2,07,15
